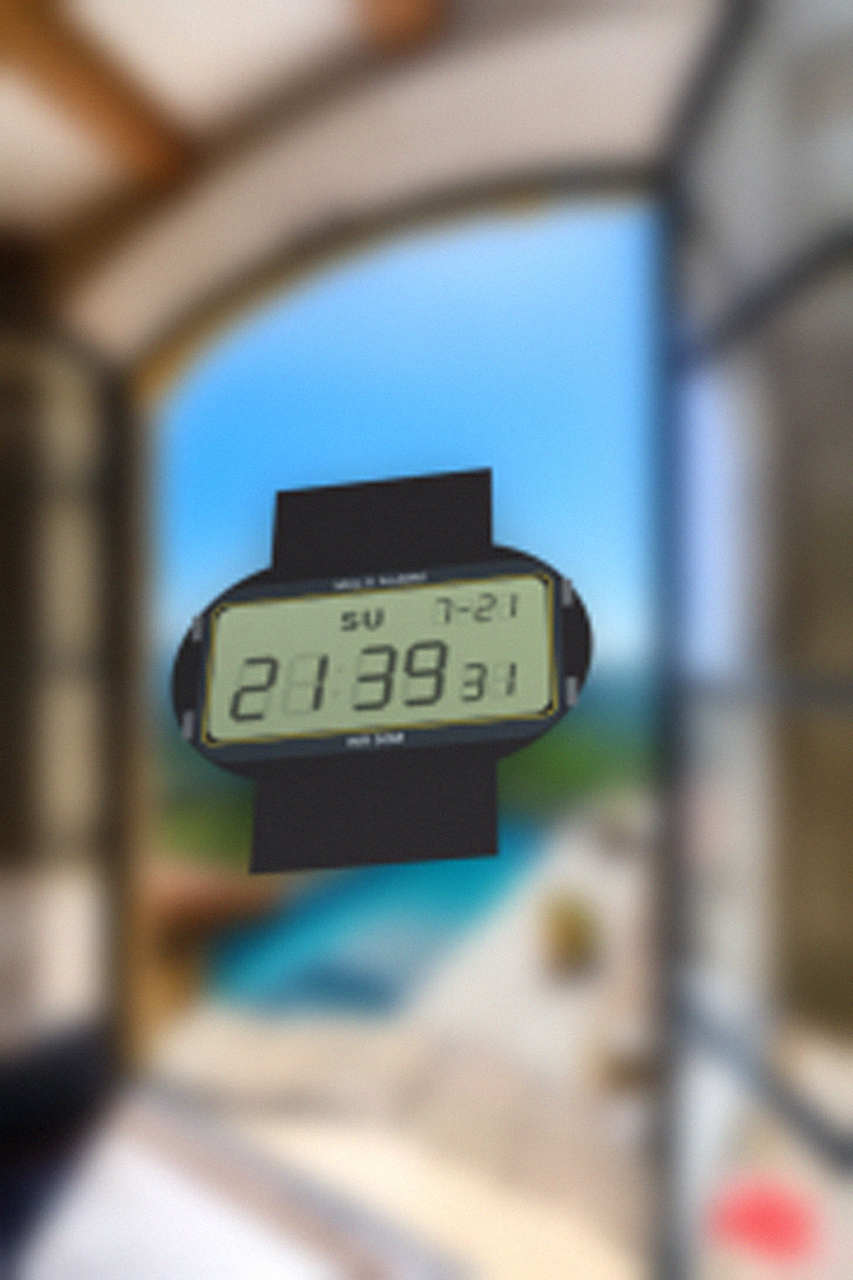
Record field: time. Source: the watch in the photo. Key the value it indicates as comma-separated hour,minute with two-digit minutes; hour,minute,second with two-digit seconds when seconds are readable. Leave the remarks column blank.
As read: 21,39,31
